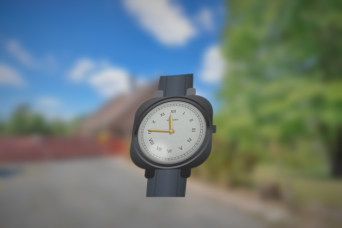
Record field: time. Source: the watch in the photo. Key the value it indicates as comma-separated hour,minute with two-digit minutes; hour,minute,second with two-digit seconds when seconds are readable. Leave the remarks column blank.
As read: 11,46
